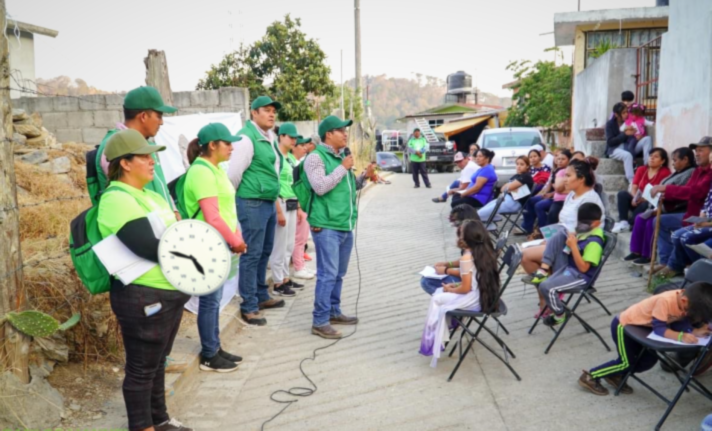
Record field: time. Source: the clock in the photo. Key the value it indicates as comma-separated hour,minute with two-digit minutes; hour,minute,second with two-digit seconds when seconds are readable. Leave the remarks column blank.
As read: 4,47
